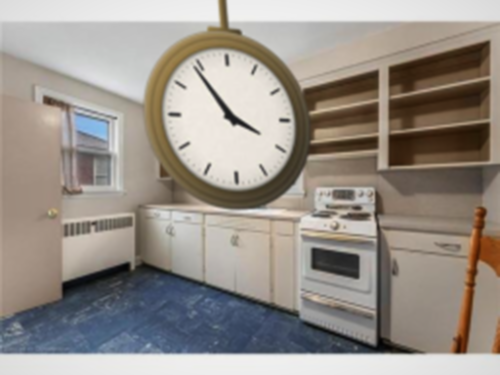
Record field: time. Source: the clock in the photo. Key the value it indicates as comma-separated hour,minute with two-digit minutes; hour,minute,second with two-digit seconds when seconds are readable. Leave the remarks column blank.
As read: 3,54
